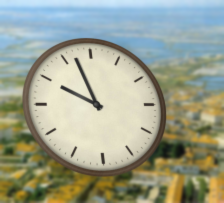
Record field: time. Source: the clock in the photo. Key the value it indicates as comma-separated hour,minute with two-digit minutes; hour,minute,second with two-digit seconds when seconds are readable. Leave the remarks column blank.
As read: 9,57
